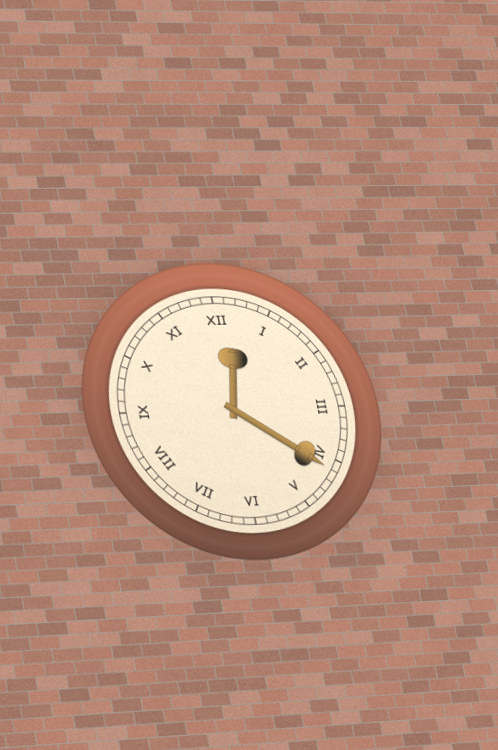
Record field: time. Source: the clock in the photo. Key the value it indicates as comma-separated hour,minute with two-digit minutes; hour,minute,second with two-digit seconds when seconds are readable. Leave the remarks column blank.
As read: 12,21
